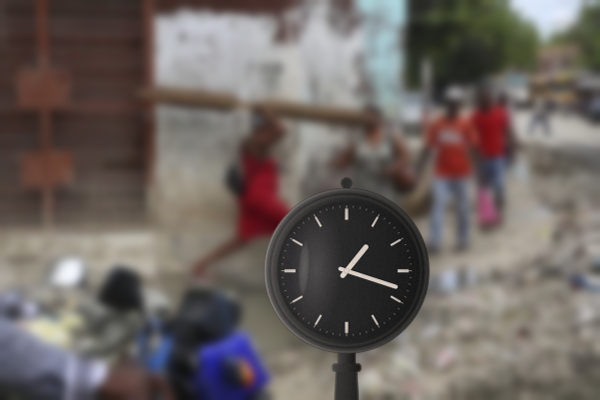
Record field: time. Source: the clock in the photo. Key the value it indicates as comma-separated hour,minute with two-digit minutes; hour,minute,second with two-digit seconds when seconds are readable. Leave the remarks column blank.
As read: 1,18
